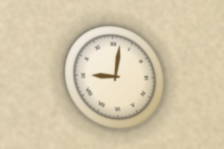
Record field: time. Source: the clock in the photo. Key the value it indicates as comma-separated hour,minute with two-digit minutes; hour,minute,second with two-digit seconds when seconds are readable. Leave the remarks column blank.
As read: 9,02
